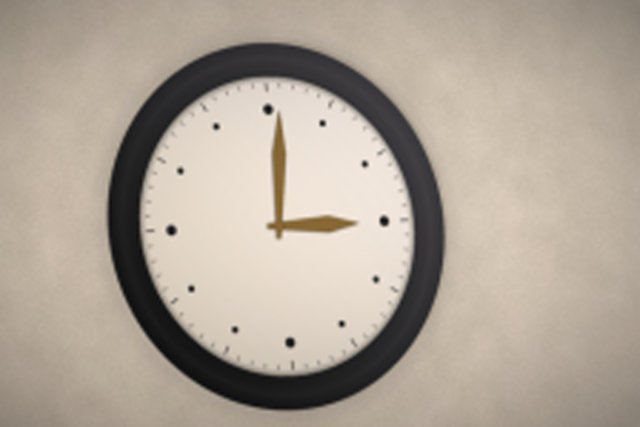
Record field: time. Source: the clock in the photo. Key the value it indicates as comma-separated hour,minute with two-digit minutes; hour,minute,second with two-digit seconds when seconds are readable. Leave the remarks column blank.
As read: 3,01
